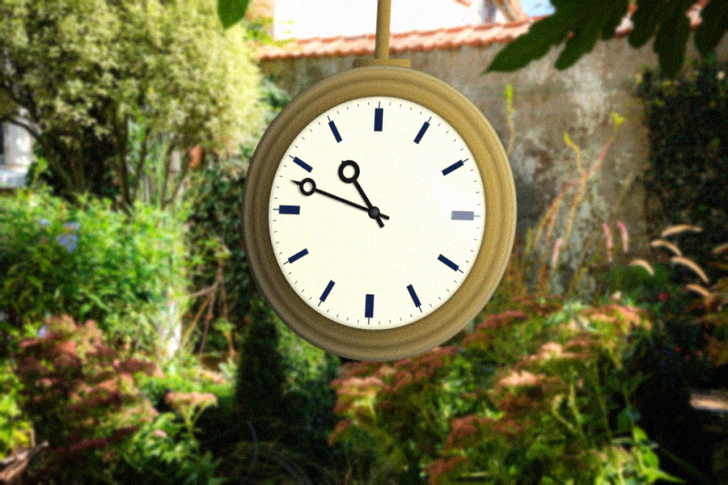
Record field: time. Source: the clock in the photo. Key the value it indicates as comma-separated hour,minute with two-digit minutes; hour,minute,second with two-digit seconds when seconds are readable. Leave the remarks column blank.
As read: 10,48
